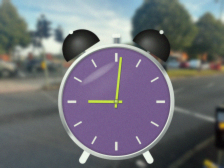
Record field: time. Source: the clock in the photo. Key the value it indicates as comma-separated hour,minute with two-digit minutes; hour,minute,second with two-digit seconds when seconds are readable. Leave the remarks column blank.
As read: 9,01
